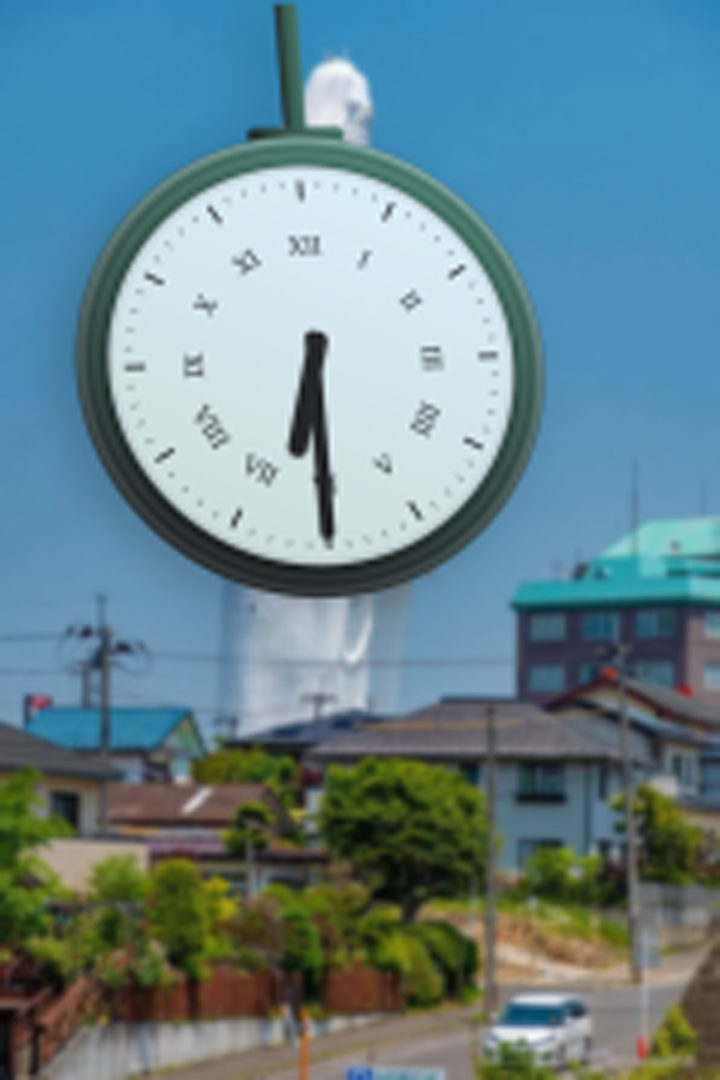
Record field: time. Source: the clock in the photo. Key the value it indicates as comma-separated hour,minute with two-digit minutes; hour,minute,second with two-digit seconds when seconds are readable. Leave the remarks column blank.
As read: 6,30
